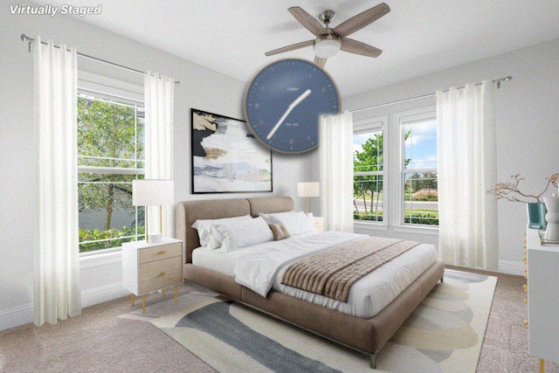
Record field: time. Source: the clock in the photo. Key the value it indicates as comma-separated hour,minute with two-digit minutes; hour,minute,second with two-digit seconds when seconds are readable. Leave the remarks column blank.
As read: 1,36
